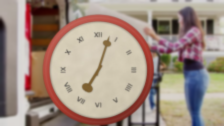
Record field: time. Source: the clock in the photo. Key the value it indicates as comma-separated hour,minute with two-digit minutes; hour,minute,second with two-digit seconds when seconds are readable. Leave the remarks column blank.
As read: 7,03
